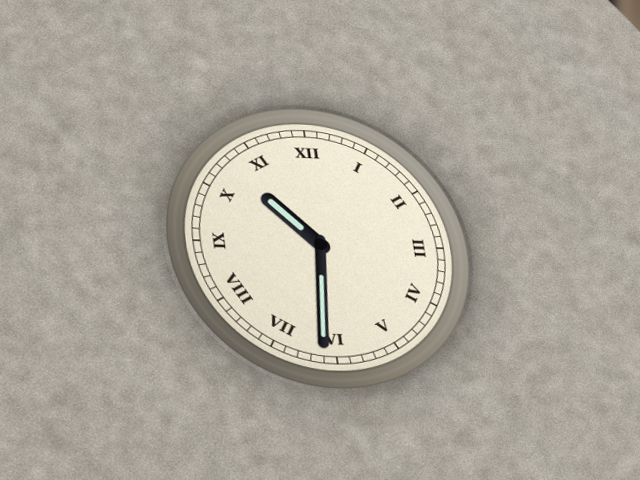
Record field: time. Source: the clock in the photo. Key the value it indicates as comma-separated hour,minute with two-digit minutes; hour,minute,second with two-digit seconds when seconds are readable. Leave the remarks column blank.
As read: 10,31
